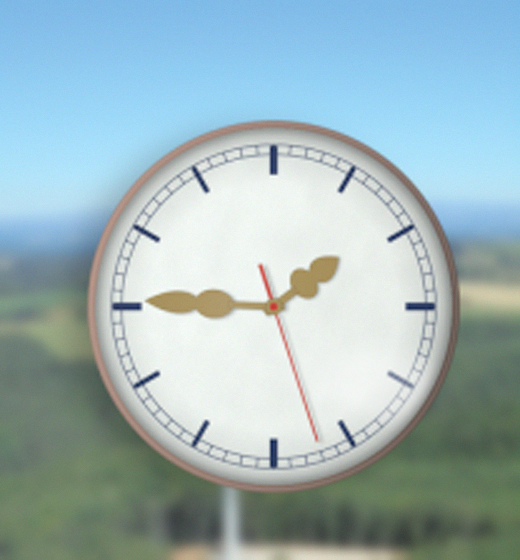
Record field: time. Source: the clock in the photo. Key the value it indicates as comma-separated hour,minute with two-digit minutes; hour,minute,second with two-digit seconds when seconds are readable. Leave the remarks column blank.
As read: 1,45,27
